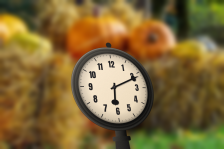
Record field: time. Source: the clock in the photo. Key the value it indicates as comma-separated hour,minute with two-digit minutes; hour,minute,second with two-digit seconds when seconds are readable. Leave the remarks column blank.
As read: 6,11
